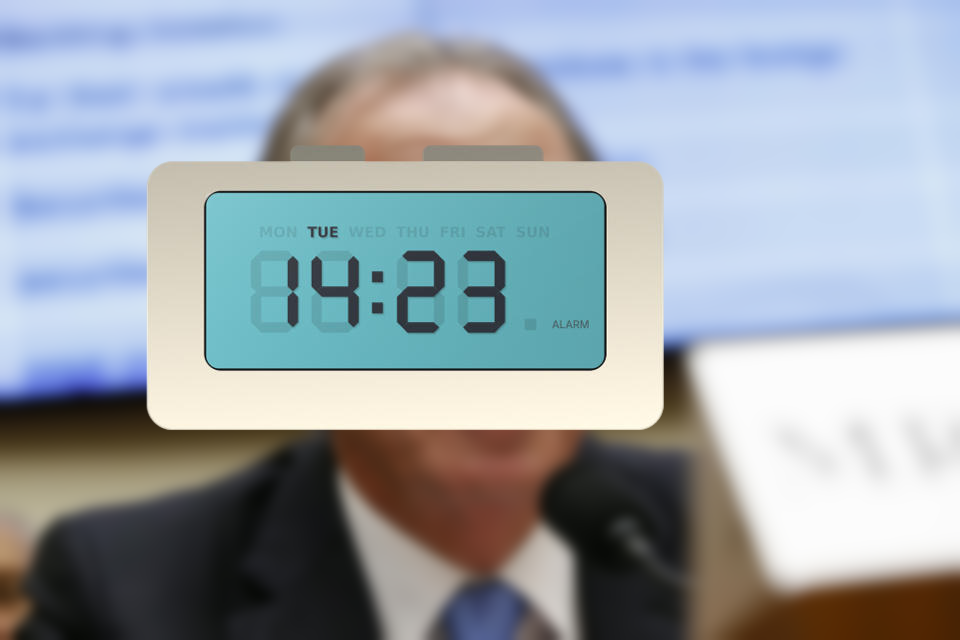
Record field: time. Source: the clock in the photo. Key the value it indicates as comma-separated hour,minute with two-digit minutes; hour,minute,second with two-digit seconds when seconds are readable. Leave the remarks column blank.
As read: 14,23
